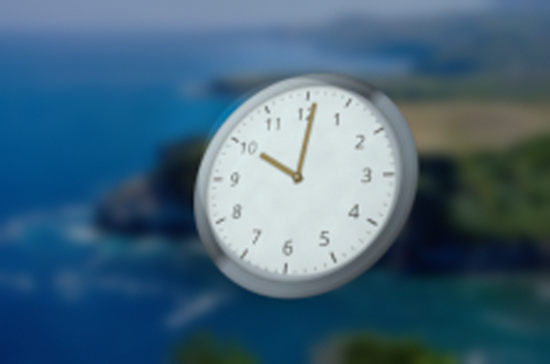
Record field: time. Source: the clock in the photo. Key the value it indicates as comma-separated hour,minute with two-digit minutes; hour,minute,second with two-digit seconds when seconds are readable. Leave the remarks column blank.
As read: 10,01
